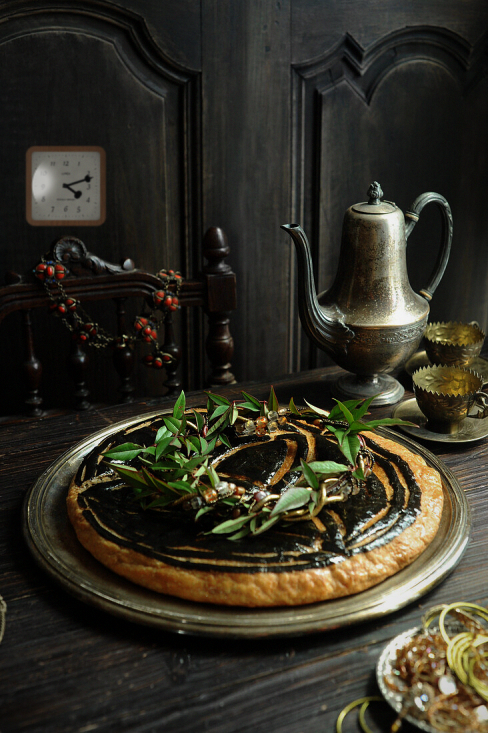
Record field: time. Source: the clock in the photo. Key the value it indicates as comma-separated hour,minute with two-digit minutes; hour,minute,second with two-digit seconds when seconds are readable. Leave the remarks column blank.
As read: 4,12
